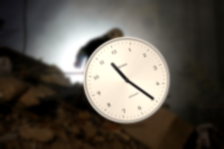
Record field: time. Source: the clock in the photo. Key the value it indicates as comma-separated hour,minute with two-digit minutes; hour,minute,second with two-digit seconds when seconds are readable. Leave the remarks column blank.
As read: 11,25
